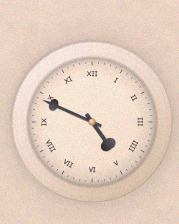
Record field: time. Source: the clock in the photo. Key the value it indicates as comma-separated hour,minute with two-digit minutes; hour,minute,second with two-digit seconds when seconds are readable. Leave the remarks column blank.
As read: 4,49
